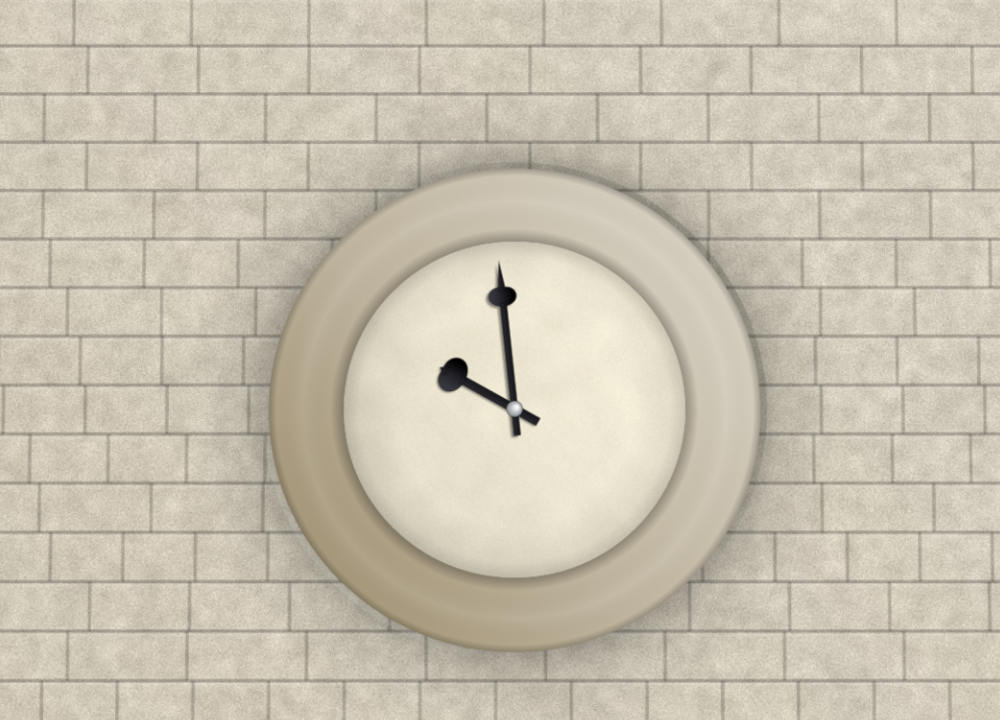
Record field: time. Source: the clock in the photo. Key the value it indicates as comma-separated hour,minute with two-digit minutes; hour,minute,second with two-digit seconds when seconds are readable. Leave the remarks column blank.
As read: 9,59
